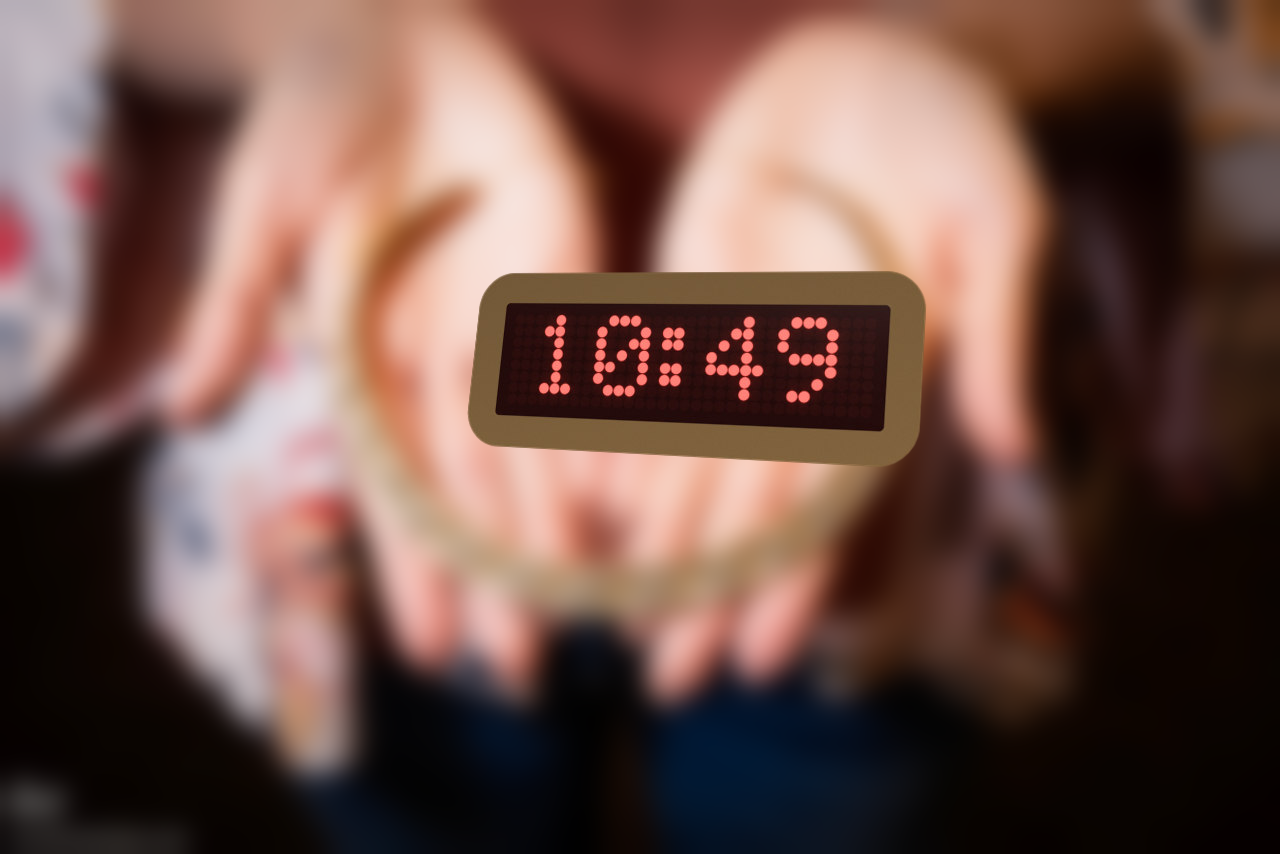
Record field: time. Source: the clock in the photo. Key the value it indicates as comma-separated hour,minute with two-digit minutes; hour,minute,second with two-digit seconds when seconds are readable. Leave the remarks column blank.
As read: 10,49
